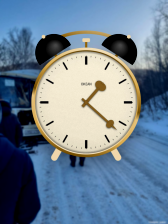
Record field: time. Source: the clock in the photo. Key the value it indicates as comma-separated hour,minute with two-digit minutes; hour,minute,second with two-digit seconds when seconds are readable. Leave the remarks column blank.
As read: 1,22
